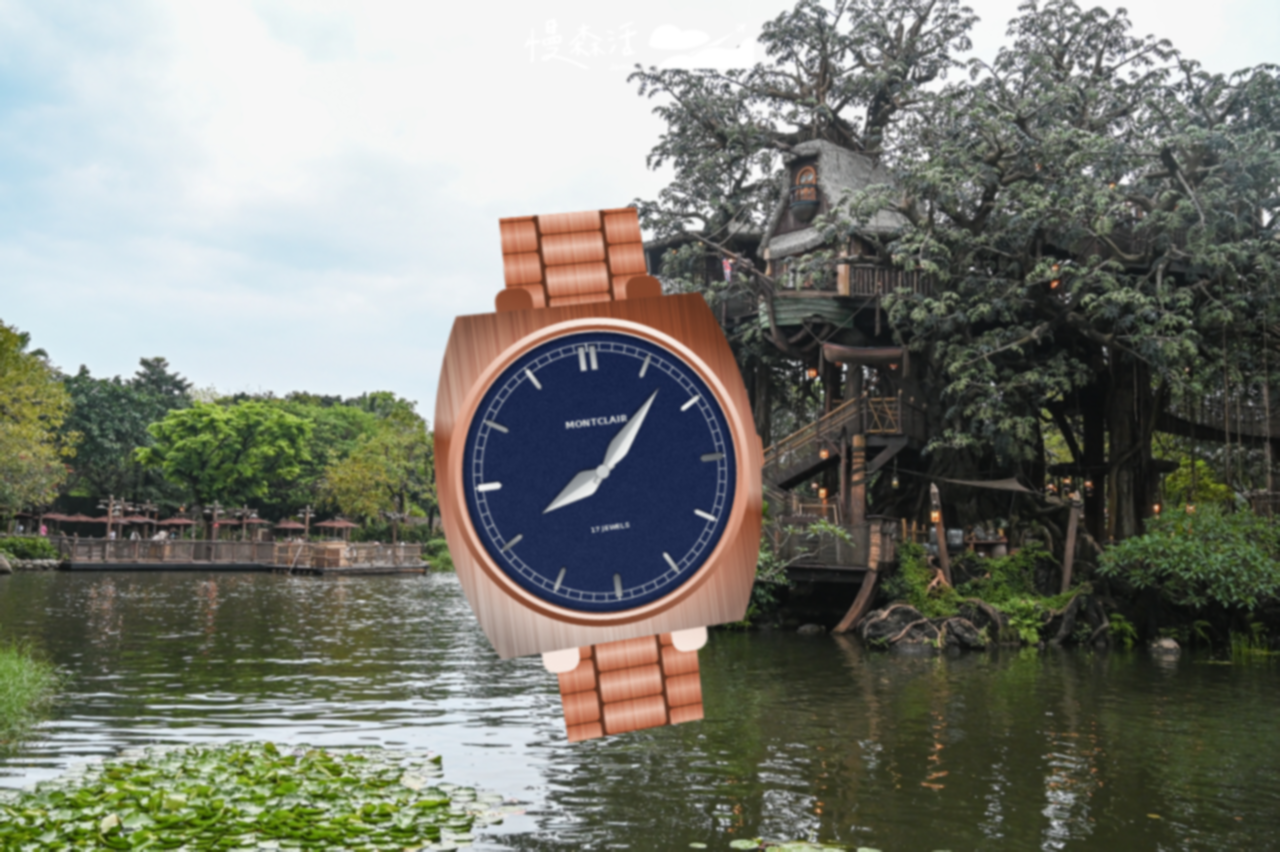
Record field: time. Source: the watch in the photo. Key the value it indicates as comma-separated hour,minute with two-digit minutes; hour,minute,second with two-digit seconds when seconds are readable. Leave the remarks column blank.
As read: 8,07
